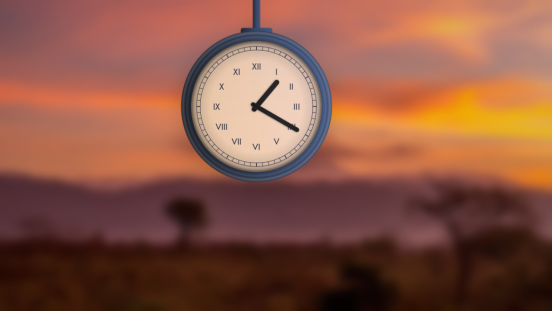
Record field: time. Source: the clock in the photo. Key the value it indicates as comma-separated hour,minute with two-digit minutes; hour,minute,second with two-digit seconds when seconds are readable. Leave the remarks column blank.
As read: 1,20
